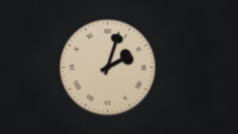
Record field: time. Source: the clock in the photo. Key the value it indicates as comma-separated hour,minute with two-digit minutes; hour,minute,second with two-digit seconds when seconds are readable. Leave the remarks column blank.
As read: 2,03
